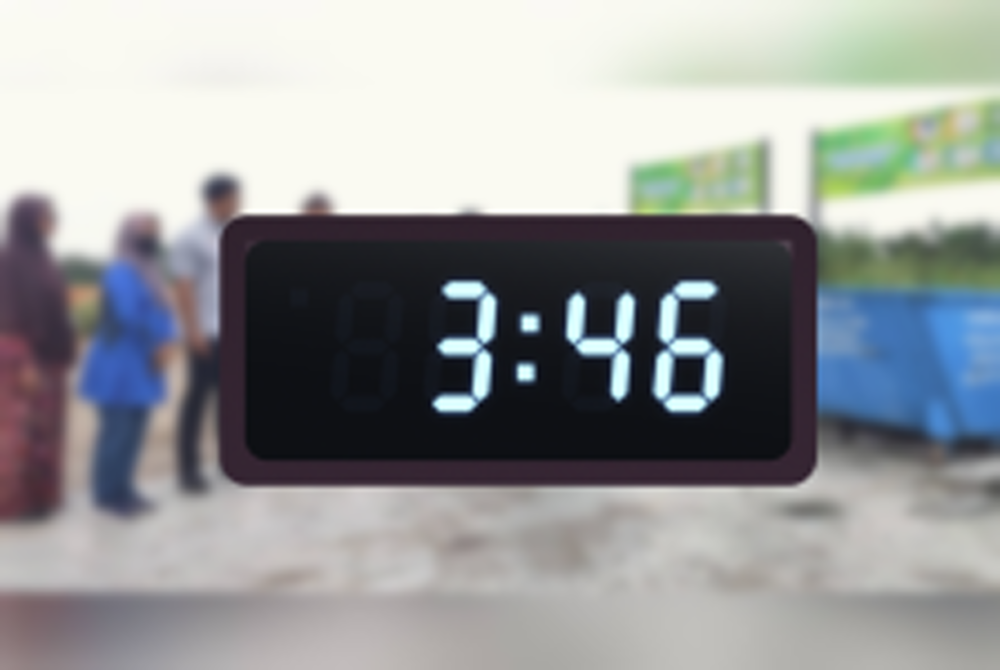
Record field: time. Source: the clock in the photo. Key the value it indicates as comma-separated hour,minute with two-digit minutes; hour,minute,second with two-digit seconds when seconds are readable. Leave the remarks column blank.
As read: 3,46
